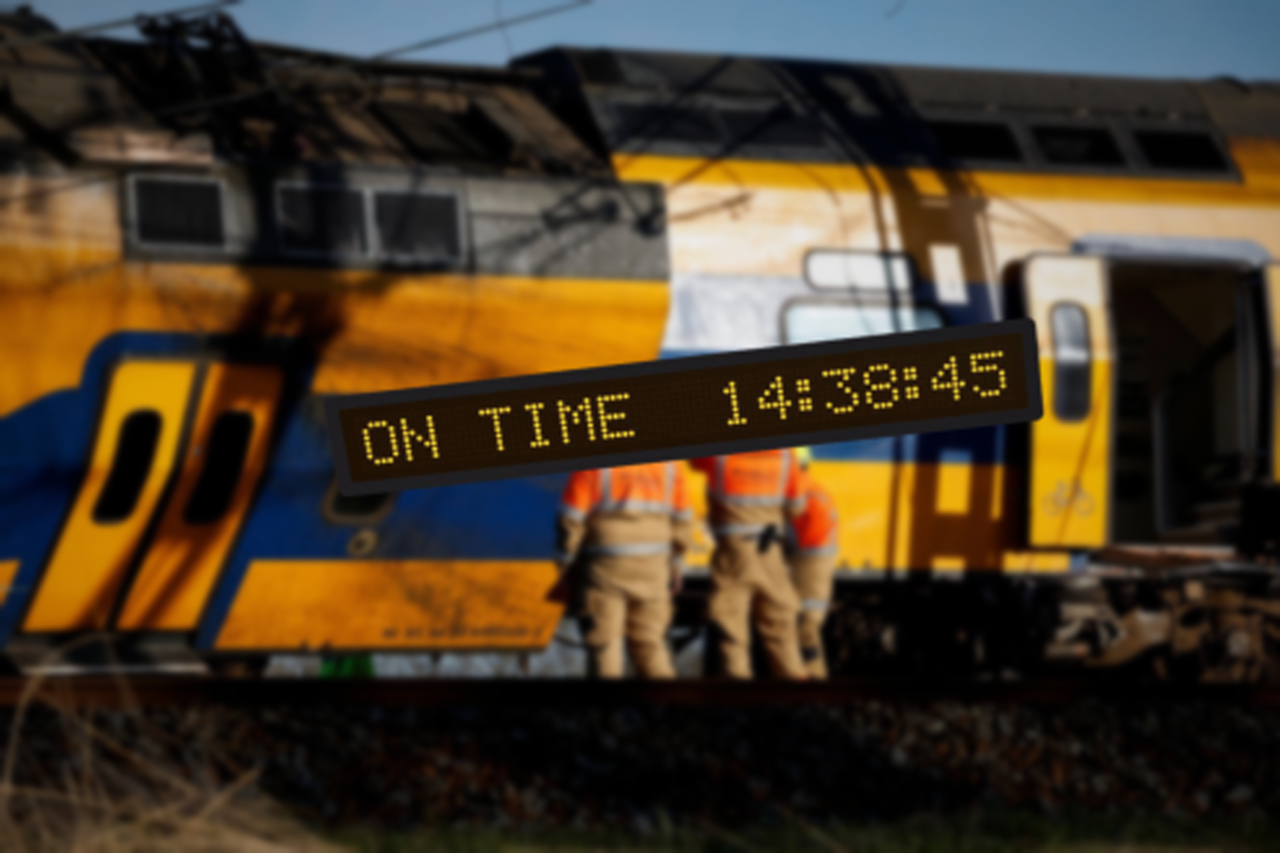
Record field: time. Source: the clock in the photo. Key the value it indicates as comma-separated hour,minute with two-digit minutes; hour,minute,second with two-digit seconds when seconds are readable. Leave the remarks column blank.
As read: 14,38,45
